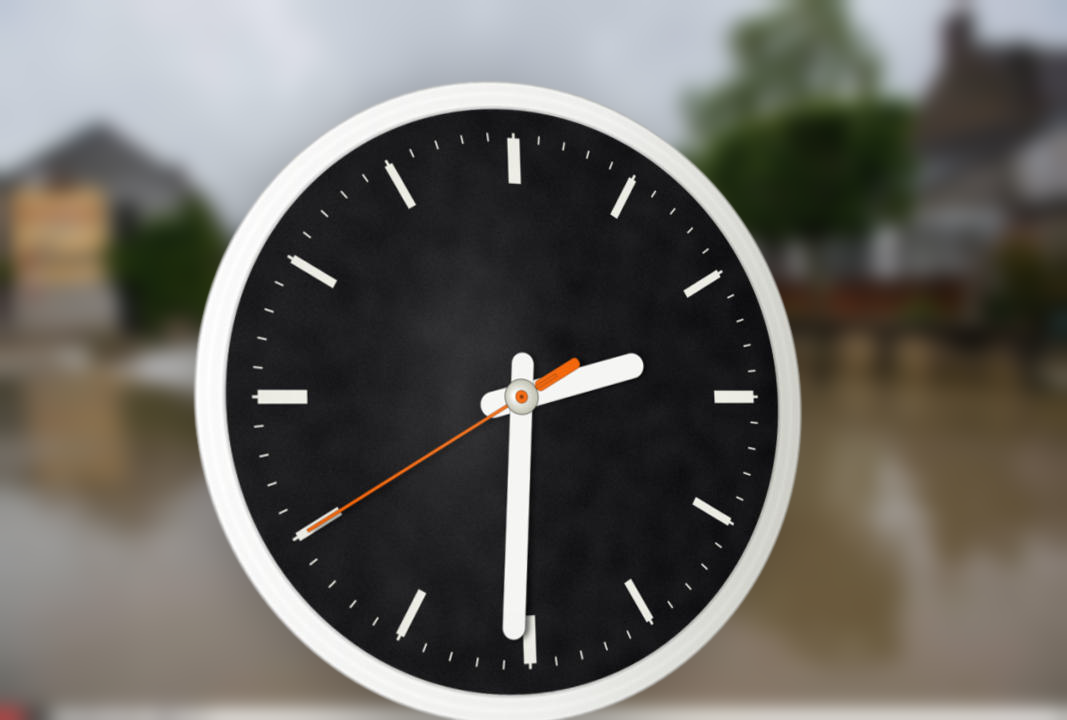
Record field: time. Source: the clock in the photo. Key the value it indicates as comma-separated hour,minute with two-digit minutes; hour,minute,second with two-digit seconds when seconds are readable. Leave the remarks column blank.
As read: 2,30,40
